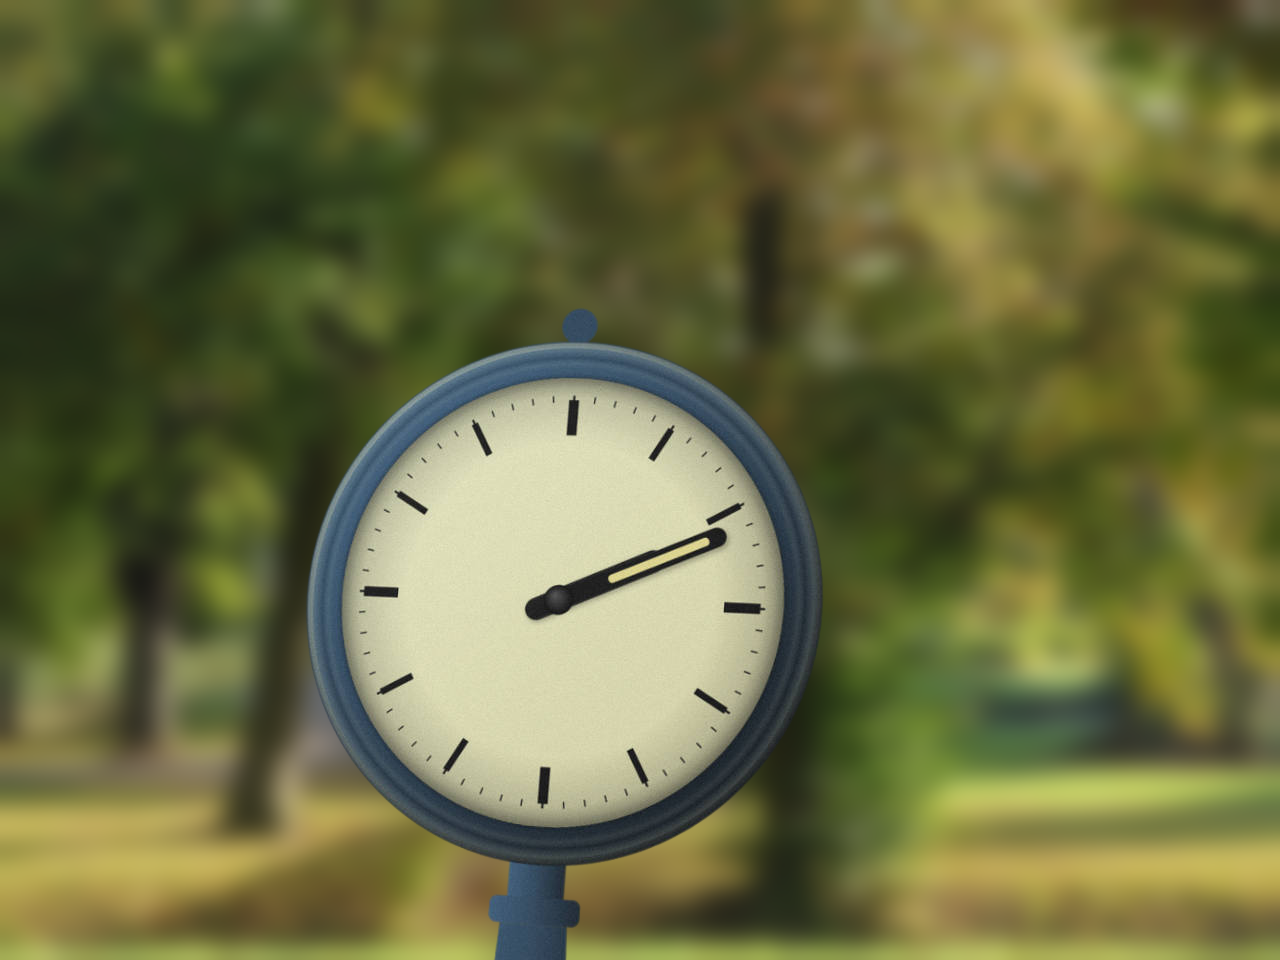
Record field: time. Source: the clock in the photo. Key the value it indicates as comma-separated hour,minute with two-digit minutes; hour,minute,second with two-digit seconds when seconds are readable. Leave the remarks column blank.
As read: 2,11
